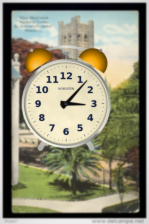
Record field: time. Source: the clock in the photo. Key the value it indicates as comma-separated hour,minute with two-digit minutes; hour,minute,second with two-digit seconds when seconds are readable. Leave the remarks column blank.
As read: 3,07
